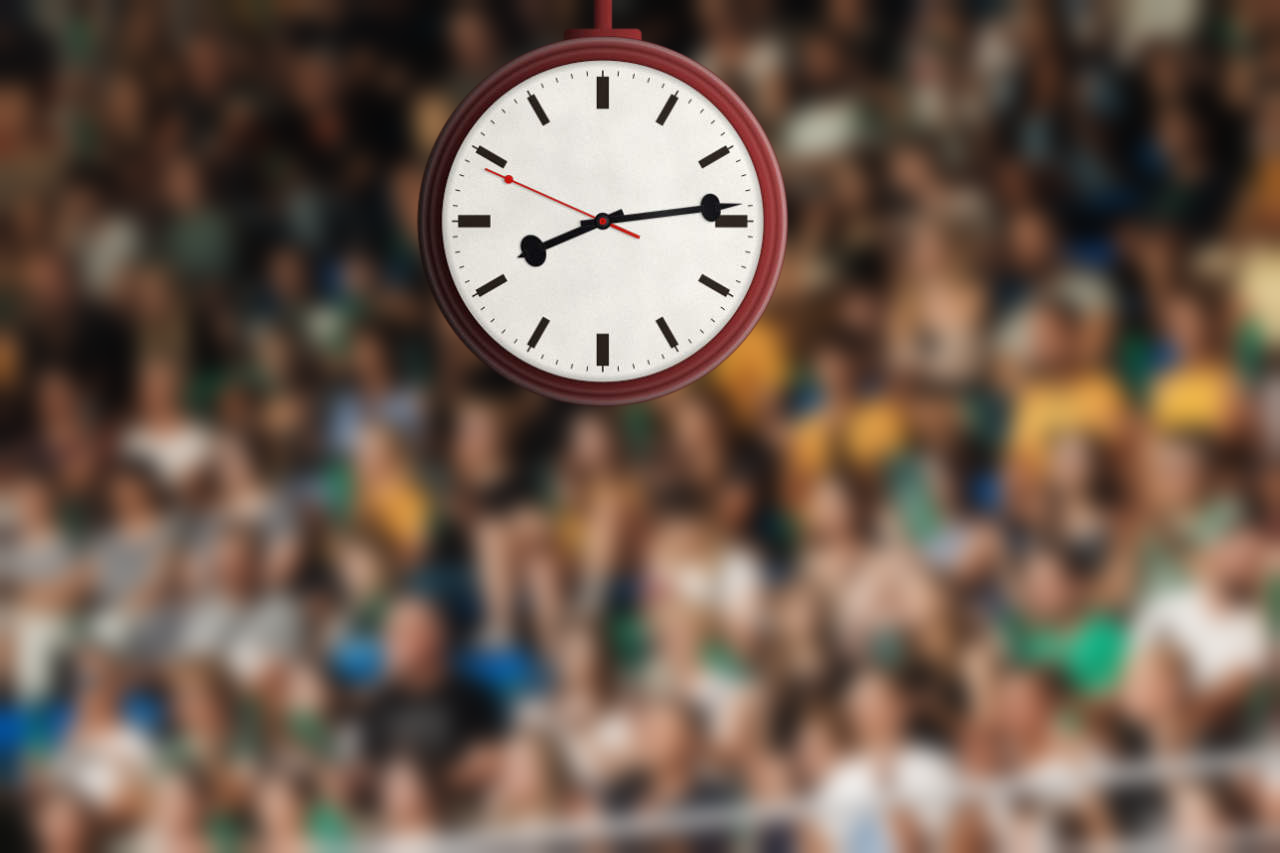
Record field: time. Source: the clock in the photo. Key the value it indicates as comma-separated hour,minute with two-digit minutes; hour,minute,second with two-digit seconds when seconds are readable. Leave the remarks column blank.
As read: 8,13,49
